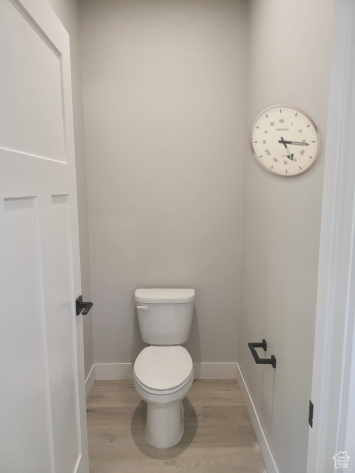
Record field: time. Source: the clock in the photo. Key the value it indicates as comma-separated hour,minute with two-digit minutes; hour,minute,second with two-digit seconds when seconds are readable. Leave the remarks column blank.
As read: 5,16
